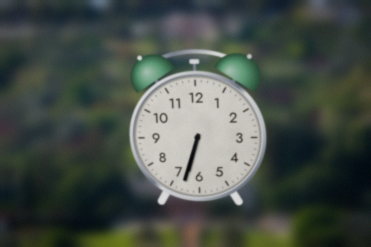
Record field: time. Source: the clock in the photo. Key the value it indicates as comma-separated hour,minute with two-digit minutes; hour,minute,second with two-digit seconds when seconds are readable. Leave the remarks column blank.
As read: 6,33
